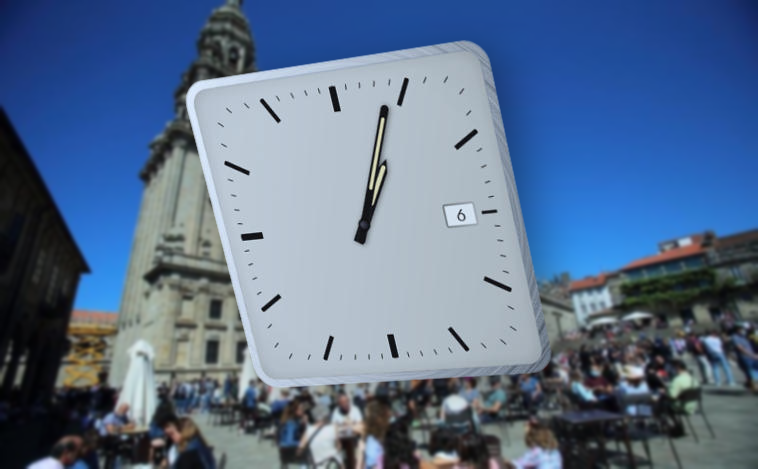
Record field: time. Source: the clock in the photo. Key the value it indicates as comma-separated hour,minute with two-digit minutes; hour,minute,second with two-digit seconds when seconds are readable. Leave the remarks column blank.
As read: 1,04
